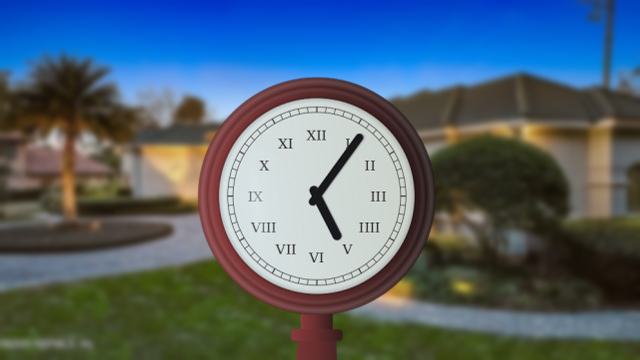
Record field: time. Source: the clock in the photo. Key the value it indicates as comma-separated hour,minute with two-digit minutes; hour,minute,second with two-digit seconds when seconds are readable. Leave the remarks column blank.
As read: 5,06
